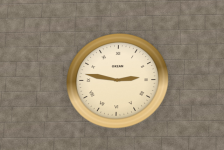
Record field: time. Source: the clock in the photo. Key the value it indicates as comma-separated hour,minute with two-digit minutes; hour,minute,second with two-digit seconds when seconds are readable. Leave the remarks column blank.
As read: 2,47
